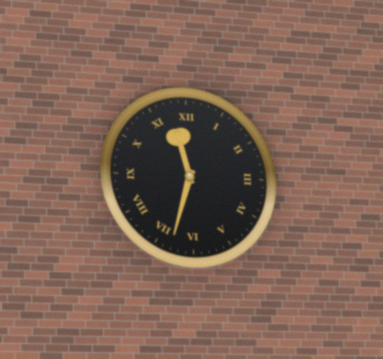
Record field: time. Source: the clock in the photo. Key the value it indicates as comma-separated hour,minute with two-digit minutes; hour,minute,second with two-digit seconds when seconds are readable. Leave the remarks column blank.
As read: 11,33
